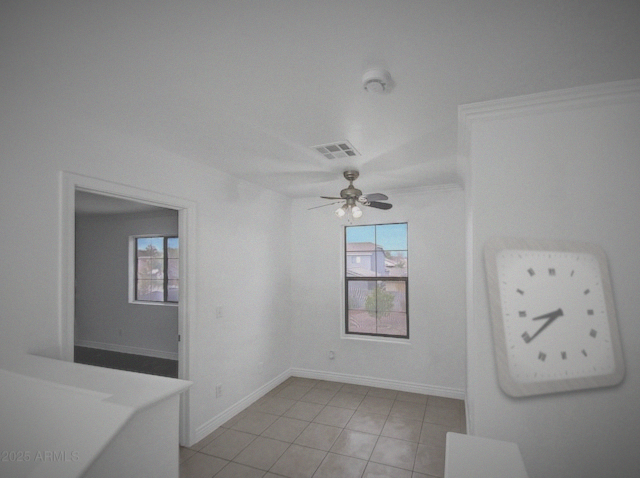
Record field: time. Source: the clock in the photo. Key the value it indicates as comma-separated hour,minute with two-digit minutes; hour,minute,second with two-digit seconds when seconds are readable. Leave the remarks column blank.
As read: 8,39
